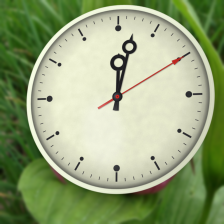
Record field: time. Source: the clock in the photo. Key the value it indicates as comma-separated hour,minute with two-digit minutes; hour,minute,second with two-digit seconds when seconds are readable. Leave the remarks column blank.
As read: 12,02,10
